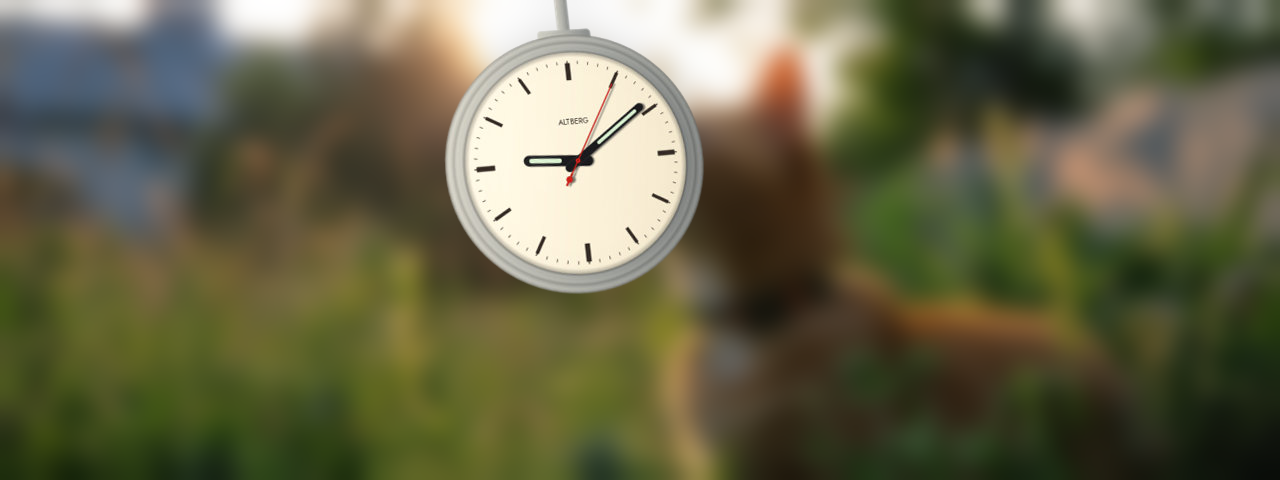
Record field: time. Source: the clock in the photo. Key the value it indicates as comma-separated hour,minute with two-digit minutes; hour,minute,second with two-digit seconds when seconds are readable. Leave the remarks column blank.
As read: 9,09,05
